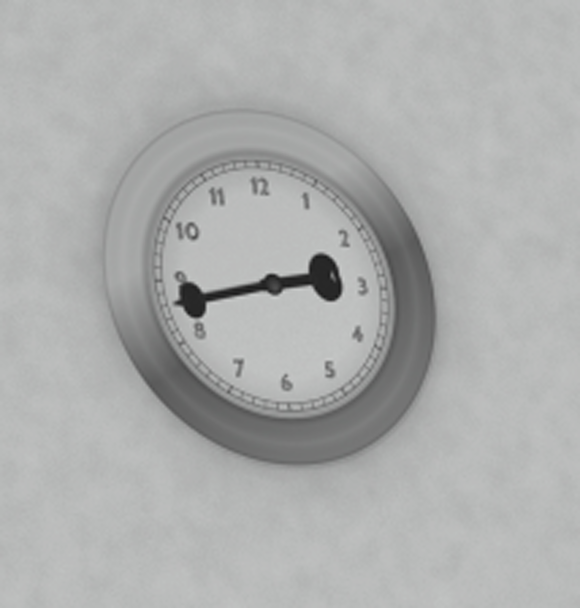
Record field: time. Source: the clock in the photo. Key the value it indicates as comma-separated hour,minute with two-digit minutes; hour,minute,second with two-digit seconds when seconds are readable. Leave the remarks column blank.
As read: 2,43
